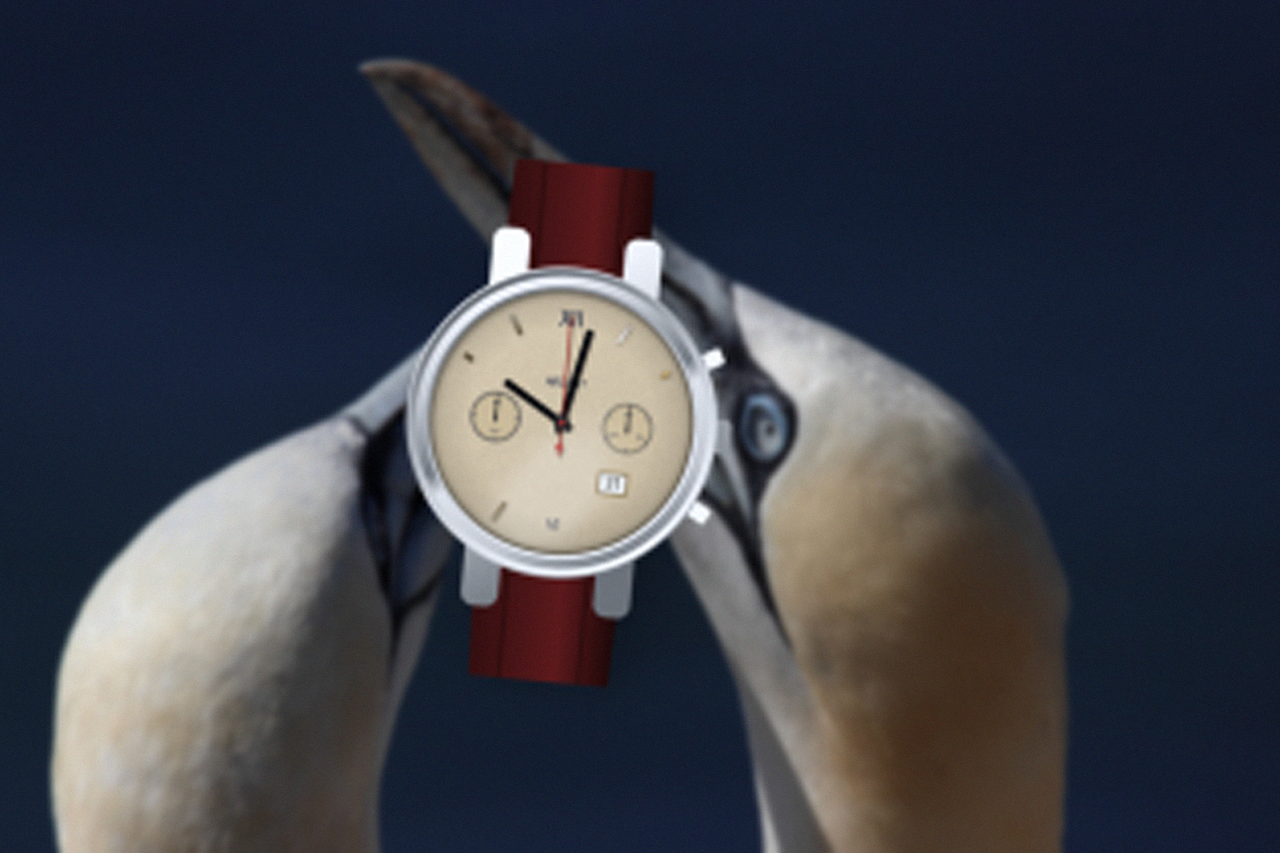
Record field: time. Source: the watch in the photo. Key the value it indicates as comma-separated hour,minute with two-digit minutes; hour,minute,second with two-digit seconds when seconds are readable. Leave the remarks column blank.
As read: 10,02
